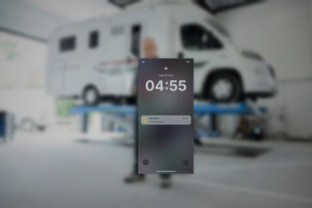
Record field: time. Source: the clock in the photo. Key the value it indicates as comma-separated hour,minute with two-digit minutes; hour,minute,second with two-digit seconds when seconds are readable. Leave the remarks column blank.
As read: 4,55
